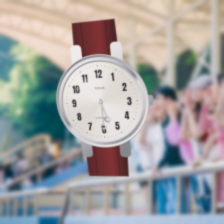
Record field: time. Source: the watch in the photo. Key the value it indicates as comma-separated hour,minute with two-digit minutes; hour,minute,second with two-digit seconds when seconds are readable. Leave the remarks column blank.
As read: 5,30
